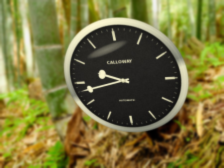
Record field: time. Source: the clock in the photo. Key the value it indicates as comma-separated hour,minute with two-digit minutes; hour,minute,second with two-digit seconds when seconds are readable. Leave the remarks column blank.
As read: 9,43
